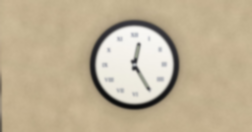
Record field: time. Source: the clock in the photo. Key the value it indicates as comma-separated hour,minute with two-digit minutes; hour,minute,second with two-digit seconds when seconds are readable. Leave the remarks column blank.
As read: 12,25
